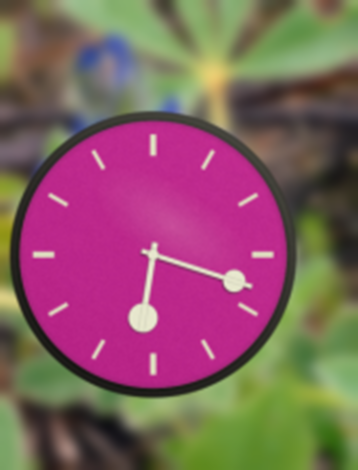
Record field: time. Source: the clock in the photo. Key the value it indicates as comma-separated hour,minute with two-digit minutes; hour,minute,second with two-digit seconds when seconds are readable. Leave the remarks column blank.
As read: 6,18
